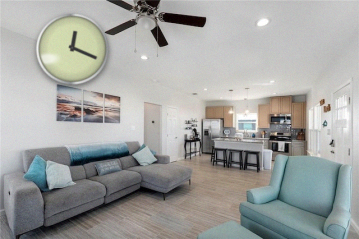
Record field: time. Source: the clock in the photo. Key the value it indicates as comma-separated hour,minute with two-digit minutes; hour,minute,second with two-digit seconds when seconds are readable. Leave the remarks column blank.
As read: 12,19
